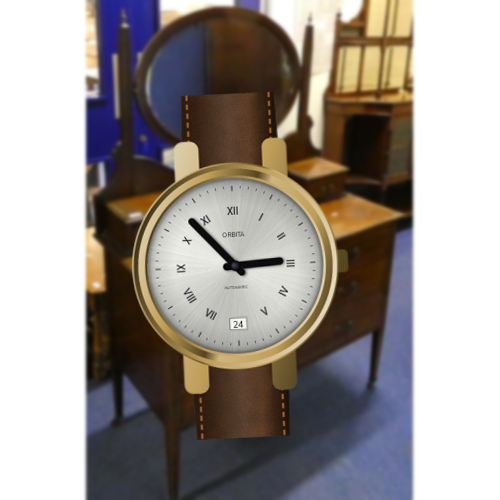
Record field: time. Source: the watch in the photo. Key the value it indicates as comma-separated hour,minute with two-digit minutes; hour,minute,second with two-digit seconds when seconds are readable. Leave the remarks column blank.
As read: 2,53
